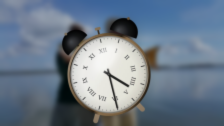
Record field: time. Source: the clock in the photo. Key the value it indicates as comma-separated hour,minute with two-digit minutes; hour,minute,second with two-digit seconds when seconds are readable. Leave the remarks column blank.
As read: 4,30
